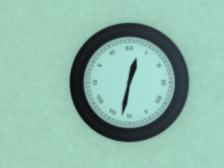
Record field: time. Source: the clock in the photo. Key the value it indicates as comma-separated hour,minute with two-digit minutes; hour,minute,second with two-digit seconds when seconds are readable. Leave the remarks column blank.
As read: 12,32
